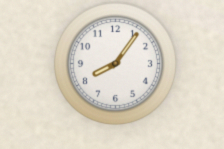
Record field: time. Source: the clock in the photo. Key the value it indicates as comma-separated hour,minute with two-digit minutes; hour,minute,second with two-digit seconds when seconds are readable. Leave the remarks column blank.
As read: 8,06
